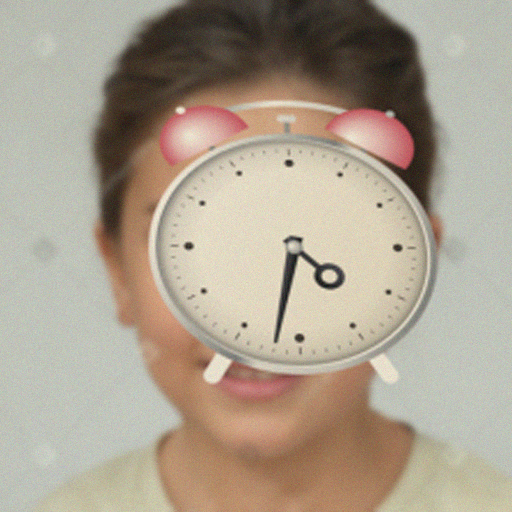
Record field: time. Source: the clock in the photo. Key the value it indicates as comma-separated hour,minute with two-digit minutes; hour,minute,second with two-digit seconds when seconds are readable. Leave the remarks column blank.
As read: 4,32
